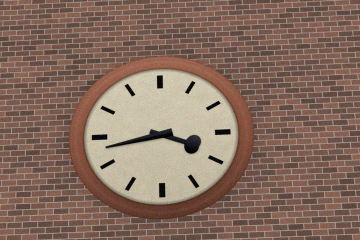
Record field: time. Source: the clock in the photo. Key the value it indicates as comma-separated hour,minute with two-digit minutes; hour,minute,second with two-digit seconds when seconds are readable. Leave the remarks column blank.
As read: 3,43
